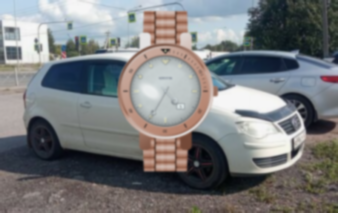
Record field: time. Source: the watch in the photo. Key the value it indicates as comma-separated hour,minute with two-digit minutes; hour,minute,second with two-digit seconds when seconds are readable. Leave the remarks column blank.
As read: 4,35
